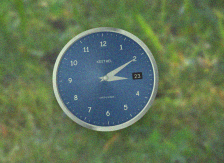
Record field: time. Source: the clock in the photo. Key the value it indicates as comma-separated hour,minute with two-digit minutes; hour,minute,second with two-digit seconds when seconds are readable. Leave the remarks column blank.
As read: 3,10
